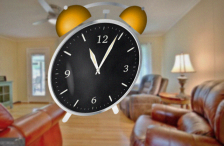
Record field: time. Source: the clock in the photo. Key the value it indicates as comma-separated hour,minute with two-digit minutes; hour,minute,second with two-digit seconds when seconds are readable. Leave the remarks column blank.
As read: 11,04
